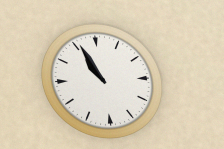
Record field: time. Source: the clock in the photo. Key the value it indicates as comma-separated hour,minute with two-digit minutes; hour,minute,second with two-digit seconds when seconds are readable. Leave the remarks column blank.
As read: 10,56
